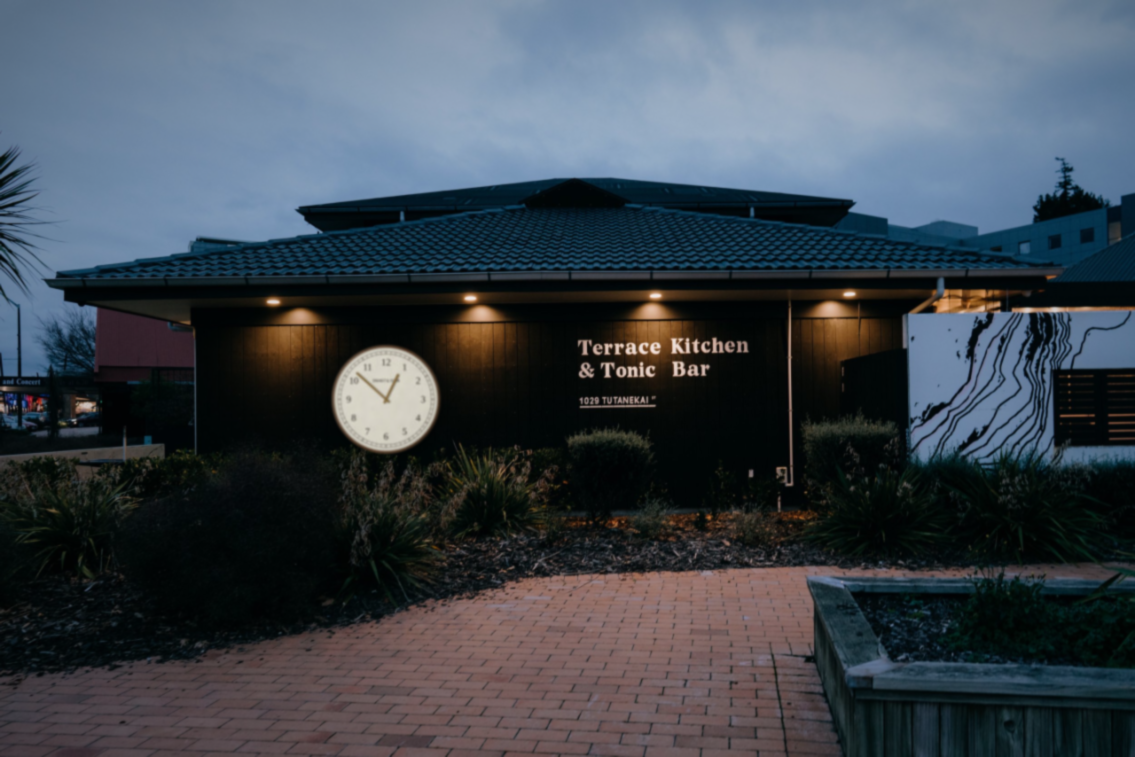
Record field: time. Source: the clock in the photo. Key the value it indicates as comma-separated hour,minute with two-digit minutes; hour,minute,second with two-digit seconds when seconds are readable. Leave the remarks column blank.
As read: 12,52
